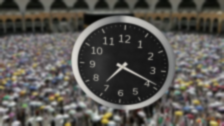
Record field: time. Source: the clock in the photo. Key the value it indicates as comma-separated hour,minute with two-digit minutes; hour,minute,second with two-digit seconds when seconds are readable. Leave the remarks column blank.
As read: 7,19
